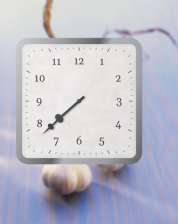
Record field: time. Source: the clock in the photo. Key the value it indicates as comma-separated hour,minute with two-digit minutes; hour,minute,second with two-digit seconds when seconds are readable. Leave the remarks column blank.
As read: 7,38
